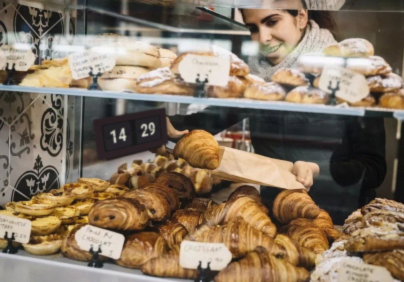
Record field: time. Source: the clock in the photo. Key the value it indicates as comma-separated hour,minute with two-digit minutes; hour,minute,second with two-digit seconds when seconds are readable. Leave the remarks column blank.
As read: 14,29
